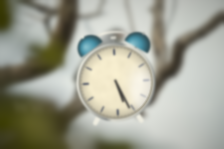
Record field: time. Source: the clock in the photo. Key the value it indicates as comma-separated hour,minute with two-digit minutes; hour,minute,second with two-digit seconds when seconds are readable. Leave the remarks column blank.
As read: 5,26
